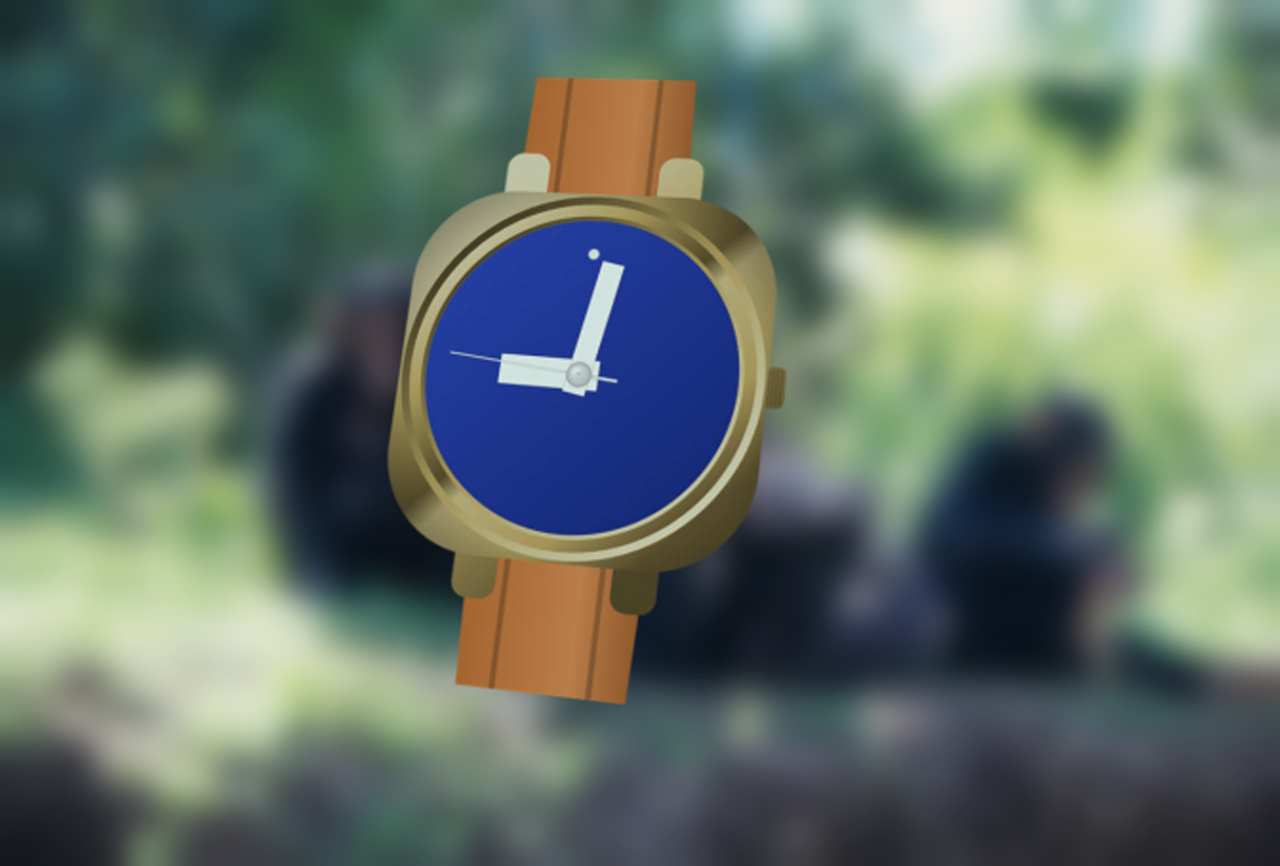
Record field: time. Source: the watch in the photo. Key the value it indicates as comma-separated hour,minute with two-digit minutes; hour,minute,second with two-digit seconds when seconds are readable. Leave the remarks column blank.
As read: 9,01,46
